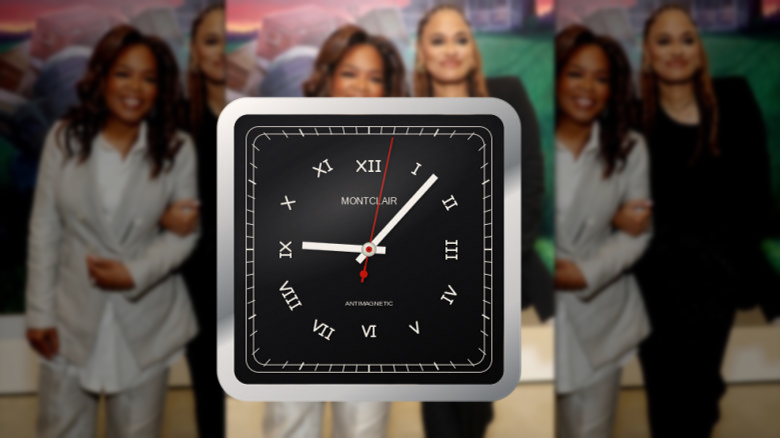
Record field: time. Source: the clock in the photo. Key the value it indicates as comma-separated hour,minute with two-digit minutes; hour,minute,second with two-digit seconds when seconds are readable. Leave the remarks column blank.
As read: 9,07,02
